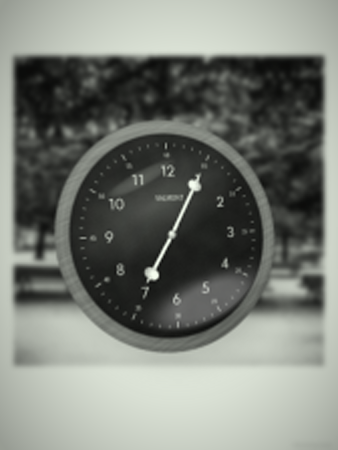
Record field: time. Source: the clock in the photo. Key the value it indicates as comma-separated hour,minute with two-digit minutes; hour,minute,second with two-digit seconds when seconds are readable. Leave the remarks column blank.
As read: 7,05
